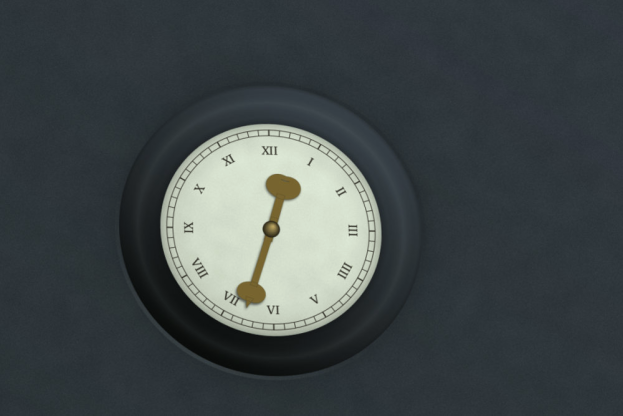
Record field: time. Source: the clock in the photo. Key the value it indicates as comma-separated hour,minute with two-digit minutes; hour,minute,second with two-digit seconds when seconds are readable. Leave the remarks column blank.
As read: 12,33
